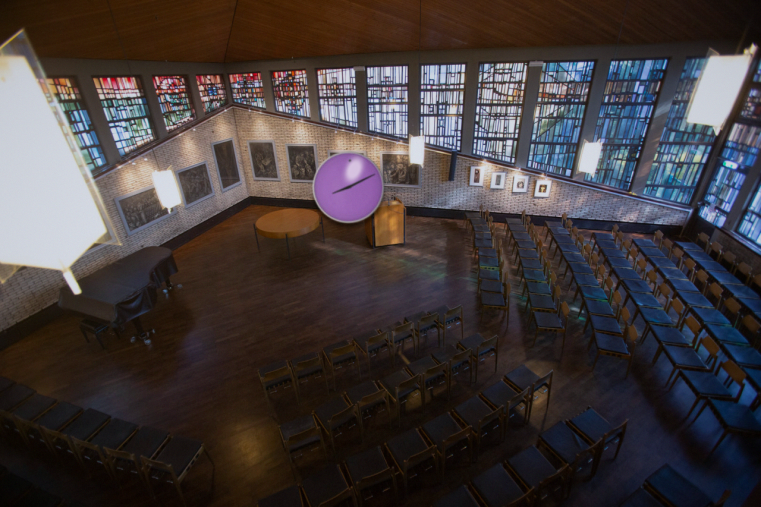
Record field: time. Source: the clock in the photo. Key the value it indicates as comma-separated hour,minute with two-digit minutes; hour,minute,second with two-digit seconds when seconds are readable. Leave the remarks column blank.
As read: 8,10
